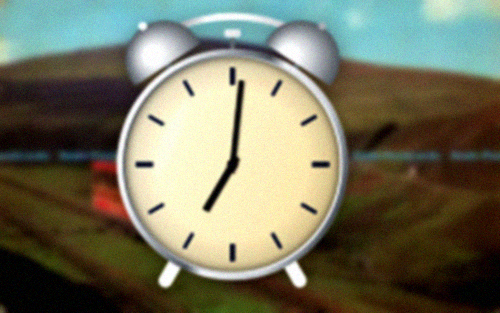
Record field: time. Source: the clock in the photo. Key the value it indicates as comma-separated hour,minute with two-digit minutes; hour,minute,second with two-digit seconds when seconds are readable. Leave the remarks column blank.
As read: 7,01
